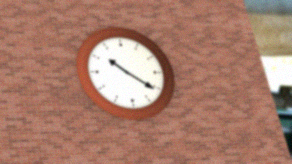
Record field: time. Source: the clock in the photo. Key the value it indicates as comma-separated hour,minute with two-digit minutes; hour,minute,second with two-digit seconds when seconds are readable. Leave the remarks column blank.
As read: 10,21
